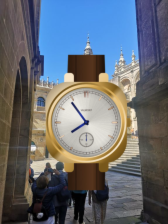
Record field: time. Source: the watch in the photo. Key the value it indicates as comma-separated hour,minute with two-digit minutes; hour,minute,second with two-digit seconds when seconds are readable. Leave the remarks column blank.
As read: 7,54
